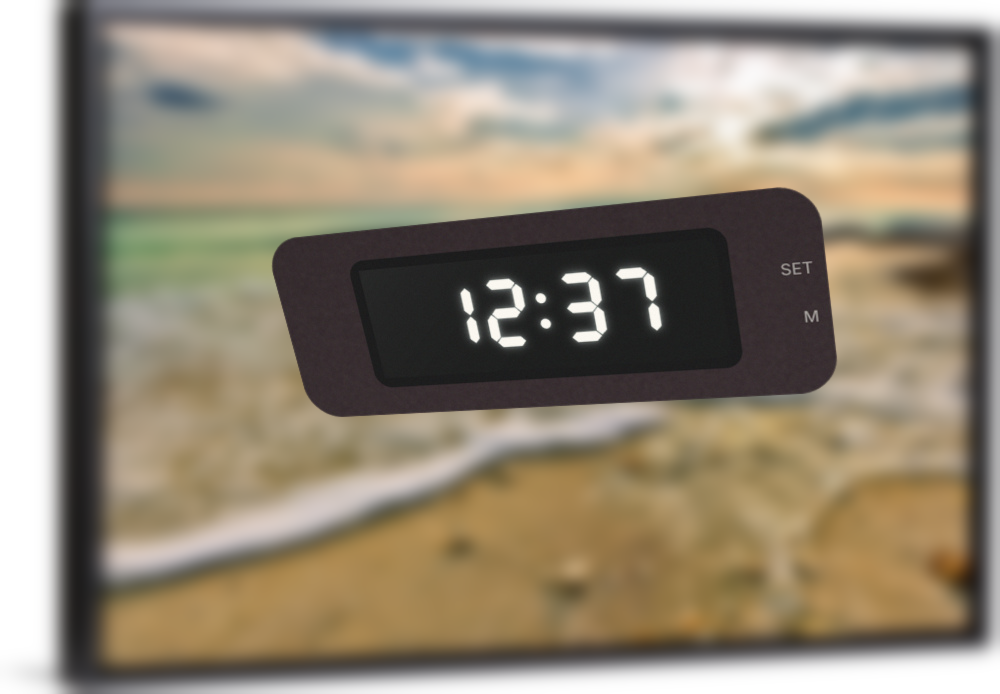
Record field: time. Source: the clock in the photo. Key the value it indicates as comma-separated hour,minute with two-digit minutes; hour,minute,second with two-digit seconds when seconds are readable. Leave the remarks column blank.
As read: 12,37
